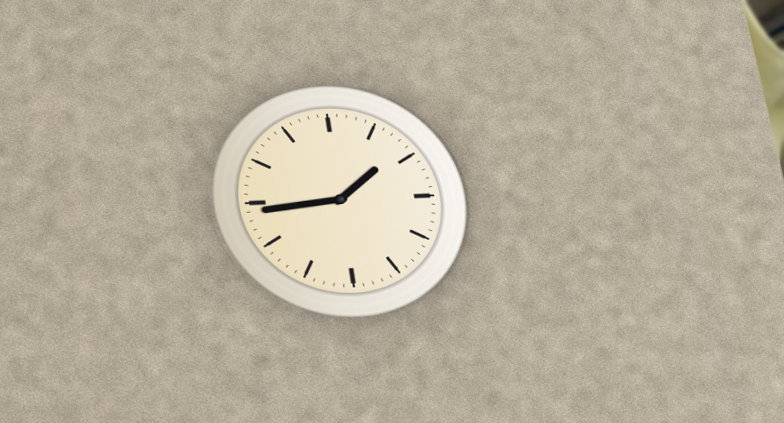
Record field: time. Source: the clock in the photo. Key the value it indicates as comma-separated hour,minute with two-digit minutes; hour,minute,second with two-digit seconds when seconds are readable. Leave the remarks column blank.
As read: 1,44
